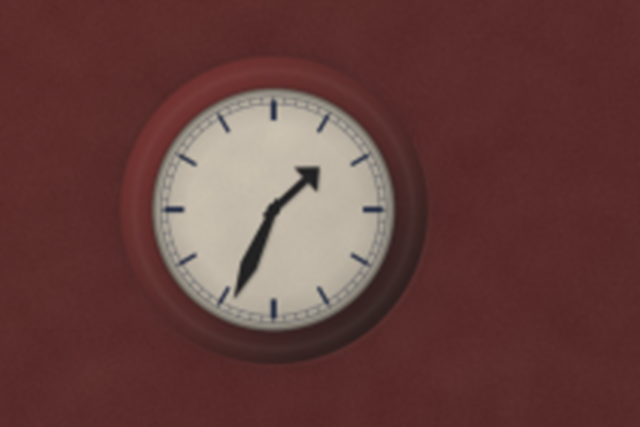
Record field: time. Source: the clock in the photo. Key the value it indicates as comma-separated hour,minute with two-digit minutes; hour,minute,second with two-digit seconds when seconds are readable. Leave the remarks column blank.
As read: 1,34
